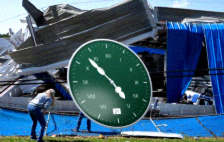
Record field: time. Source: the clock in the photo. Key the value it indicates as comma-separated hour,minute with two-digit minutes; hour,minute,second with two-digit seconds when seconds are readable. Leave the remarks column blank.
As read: 4,53
